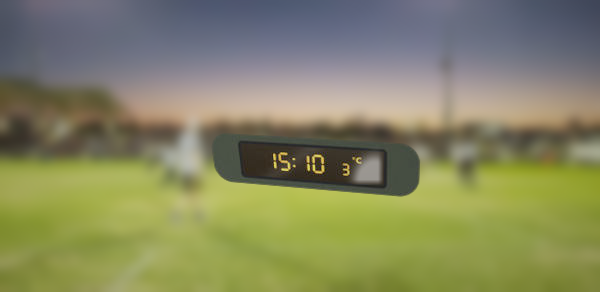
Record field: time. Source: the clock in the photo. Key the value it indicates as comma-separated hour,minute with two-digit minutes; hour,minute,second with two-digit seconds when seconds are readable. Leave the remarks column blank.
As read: 15,10
